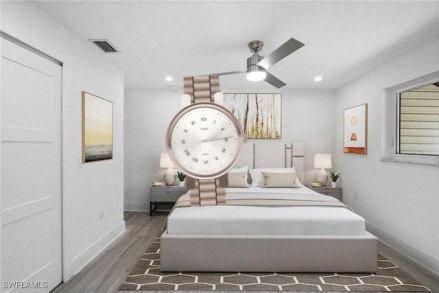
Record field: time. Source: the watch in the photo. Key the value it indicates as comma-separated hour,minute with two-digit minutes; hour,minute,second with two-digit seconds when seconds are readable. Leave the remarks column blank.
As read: 2,14
